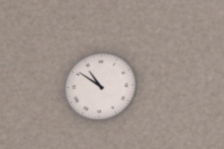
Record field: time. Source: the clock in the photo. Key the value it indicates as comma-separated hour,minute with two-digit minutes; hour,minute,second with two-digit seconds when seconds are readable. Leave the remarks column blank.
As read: 10,51
